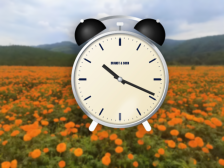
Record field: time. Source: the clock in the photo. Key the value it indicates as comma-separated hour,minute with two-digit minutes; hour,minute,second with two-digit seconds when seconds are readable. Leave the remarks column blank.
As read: 10,19
